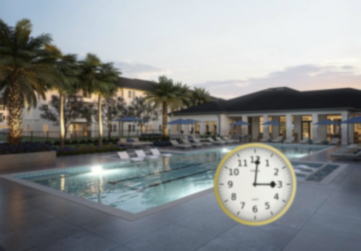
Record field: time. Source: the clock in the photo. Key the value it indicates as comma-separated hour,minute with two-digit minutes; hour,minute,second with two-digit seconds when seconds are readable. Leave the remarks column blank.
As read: 3,01
